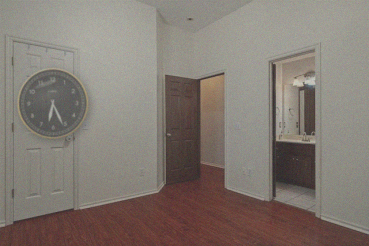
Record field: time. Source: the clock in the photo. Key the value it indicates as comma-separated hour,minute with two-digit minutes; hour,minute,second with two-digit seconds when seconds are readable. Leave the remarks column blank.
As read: 6,26
